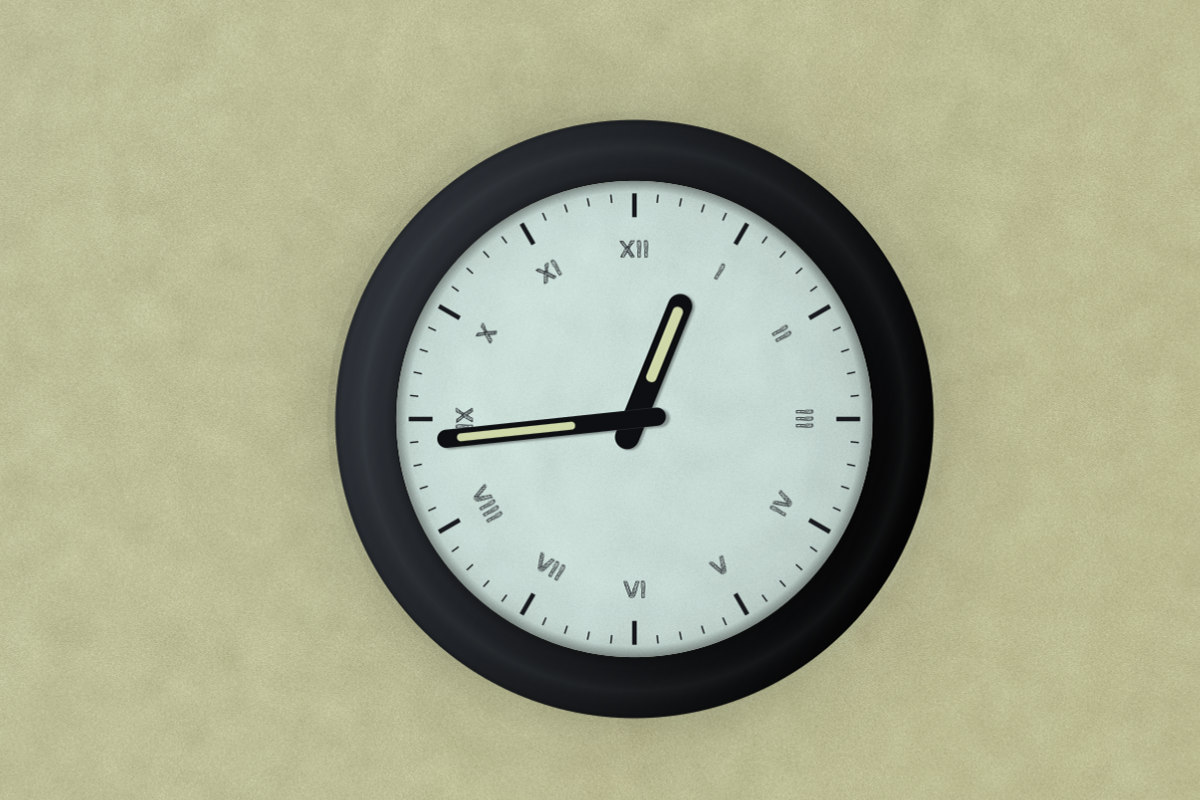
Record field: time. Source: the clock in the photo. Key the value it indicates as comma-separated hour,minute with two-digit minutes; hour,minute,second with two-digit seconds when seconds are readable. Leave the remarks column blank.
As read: 12,44
